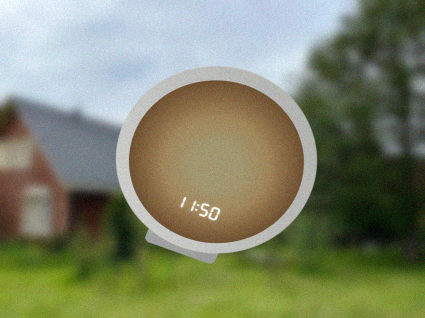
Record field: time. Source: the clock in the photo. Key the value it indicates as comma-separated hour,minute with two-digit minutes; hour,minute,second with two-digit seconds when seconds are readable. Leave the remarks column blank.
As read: 11,50
